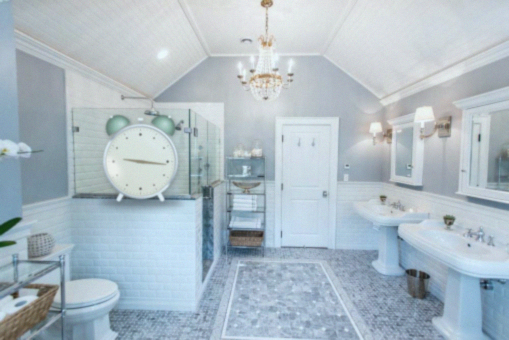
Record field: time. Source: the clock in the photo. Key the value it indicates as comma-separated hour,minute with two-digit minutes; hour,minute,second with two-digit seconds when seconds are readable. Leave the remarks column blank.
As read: 9,16
